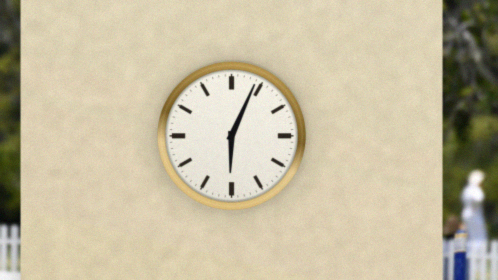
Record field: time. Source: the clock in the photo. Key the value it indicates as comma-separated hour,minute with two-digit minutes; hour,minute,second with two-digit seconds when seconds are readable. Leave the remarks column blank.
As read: 6,04
